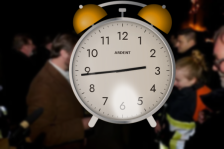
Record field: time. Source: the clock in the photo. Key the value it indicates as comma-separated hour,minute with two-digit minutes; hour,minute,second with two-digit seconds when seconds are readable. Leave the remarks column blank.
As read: 2,44
